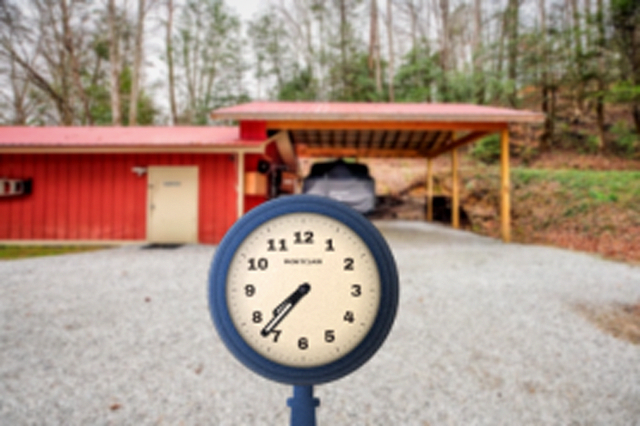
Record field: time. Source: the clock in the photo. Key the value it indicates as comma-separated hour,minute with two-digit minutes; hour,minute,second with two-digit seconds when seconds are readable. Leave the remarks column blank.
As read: 7,37
